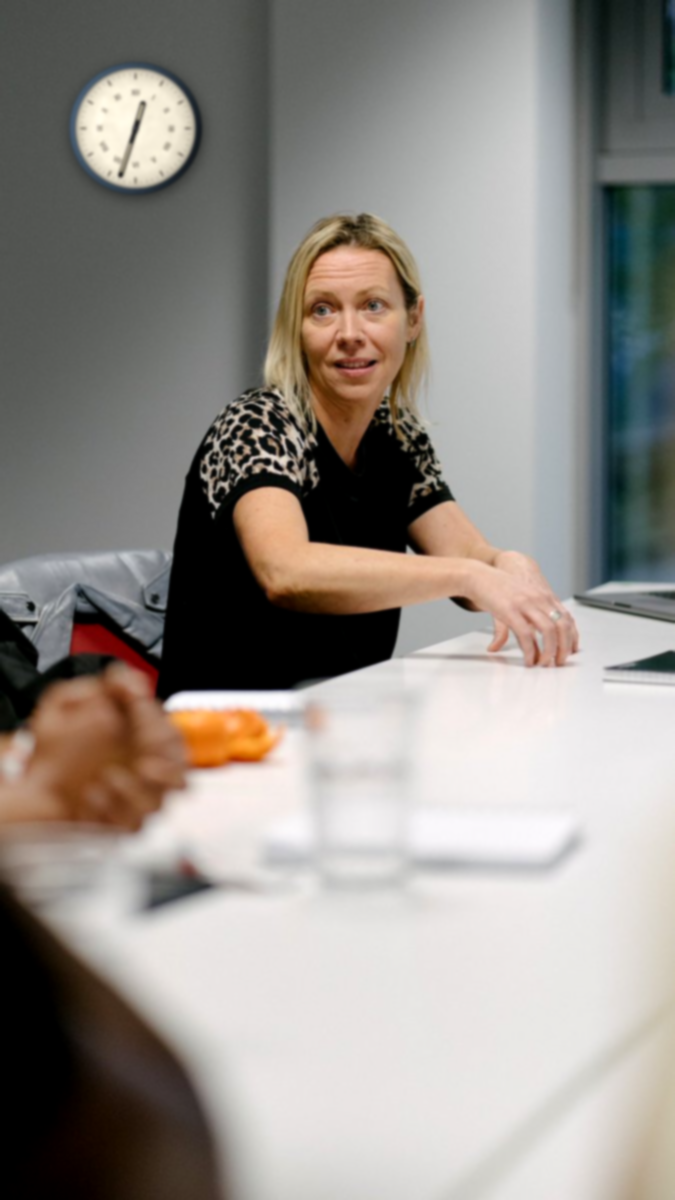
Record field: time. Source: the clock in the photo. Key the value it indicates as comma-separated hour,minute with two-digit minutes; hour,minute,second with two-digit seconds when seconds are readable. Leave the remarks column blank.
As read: 12,33
